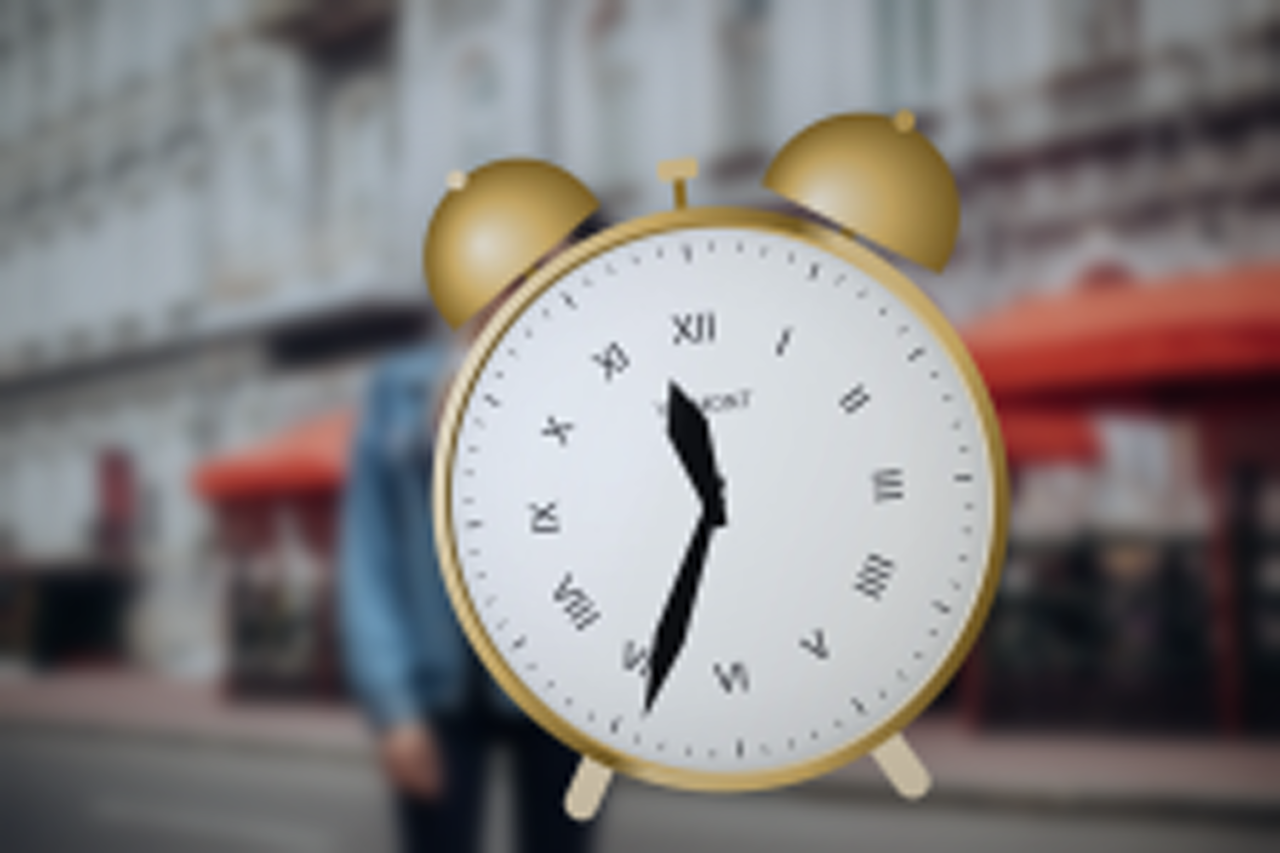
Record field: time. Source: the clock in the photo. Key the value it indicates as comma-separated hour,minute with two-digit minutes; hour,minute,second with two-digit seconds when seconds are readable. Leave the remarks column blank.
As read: 11,34
